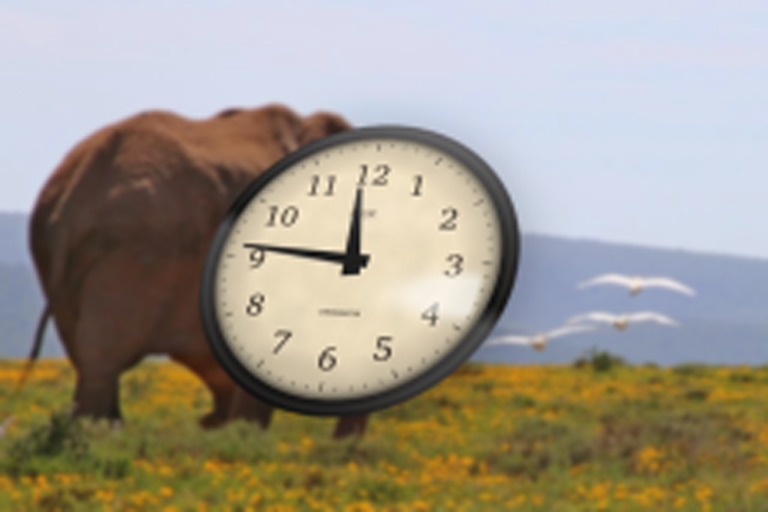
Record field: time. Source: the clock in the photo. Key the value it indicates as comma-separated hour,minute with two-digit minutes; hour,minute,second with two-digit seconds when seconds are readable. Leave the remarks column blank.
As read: 11,46
